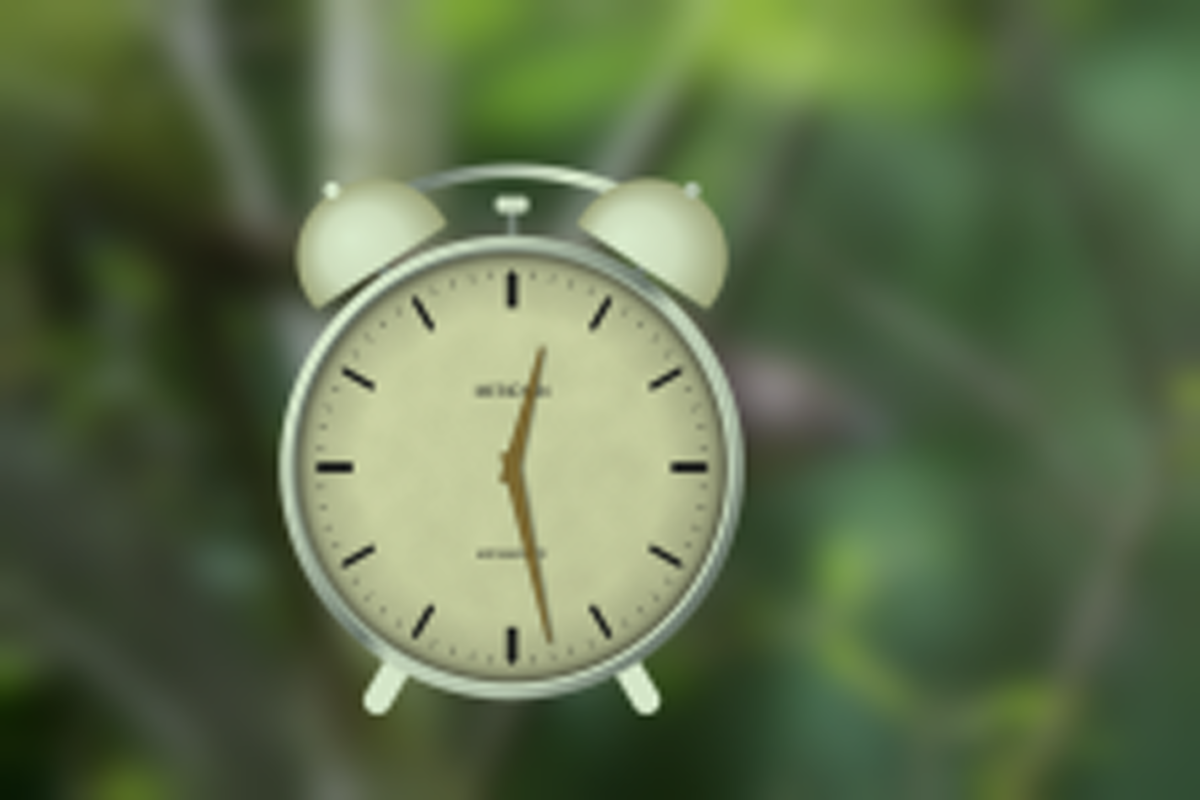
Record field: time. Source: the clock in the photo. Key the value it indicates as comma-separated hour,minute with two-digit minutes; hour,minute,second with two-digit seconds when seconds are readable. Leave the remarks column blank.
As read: 12,28
